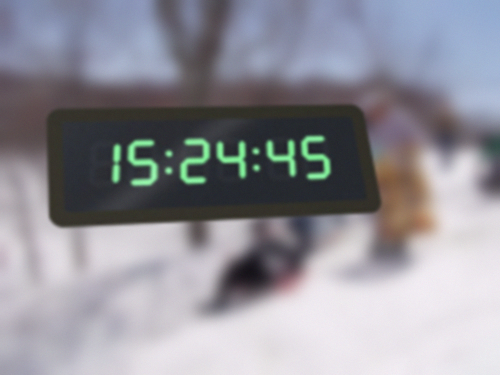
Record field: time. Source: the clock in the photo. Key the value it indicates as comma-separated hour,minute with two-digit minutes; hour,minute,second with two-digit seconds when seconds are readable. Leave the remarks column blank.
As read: 15,24,45
